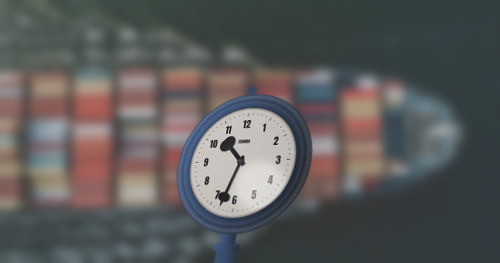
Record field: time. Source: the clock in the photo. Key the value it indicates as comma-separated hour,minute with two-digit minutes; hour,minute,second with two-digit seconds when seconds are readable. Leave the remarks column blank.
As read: 10,33
